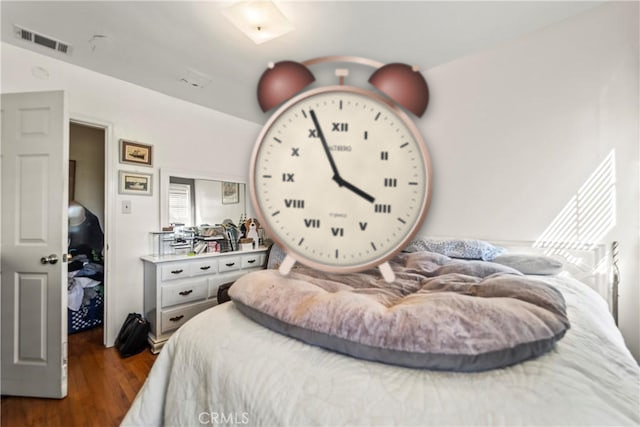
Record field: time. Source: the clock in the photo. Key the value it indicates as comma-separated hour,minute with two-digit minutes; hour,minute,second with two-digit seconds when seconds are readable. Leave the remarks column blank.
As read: 3,56
